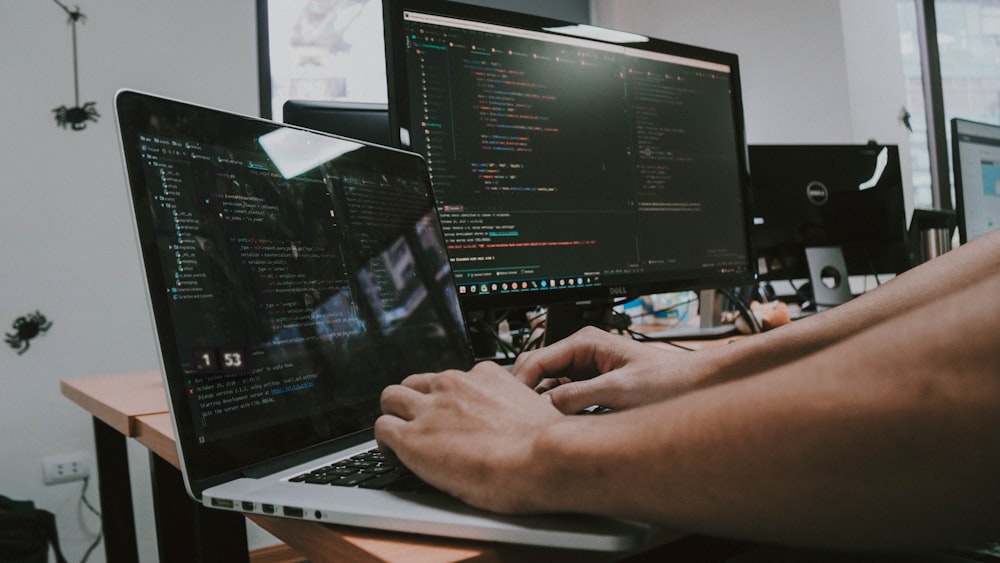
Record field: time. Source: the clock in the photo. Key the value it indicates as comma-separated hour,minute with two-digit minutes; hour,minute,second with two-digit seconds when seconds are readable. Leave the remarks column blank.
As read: 1,53
